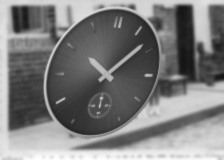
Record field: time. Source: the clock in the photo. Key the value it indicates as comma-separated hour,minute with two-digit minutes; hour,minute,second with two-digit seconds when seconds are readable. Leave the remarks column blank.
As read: 10,08
